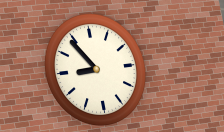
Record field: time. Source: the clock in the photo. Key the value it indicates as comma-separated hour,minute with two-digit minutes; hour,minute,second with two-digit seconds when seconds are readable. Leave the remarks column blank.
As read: 8,54
